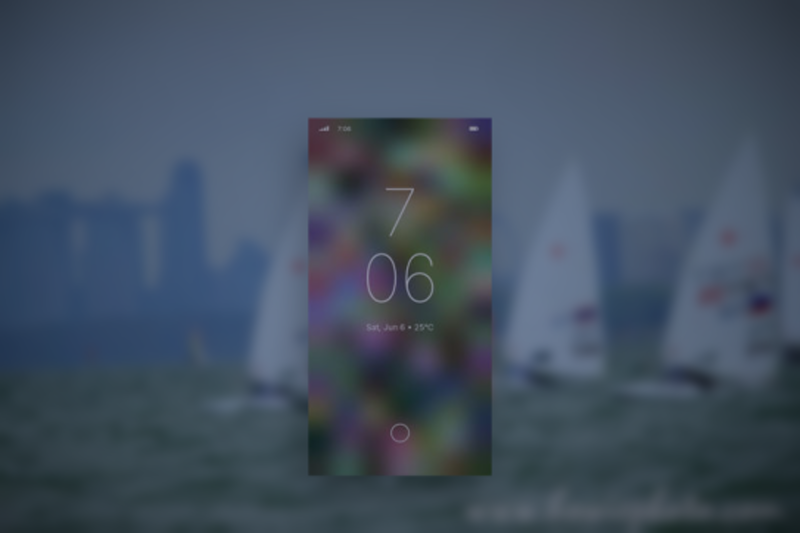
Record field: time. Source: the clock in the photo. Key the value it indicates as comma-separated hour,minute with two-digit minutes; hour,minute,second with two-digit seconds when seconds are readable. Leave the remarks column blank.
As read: 7,06
